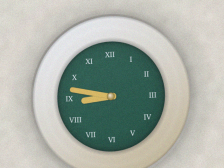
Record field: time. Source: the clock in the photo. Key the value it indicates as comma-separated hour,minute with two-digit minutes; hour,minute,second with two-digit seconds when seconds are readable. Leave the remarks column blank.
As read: 8,47
